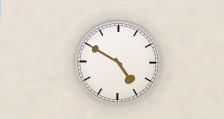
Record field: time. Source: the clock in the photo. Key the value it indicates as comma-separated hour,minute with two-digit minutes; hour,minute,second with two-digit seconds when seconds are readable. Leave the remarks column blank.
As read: 4,50
